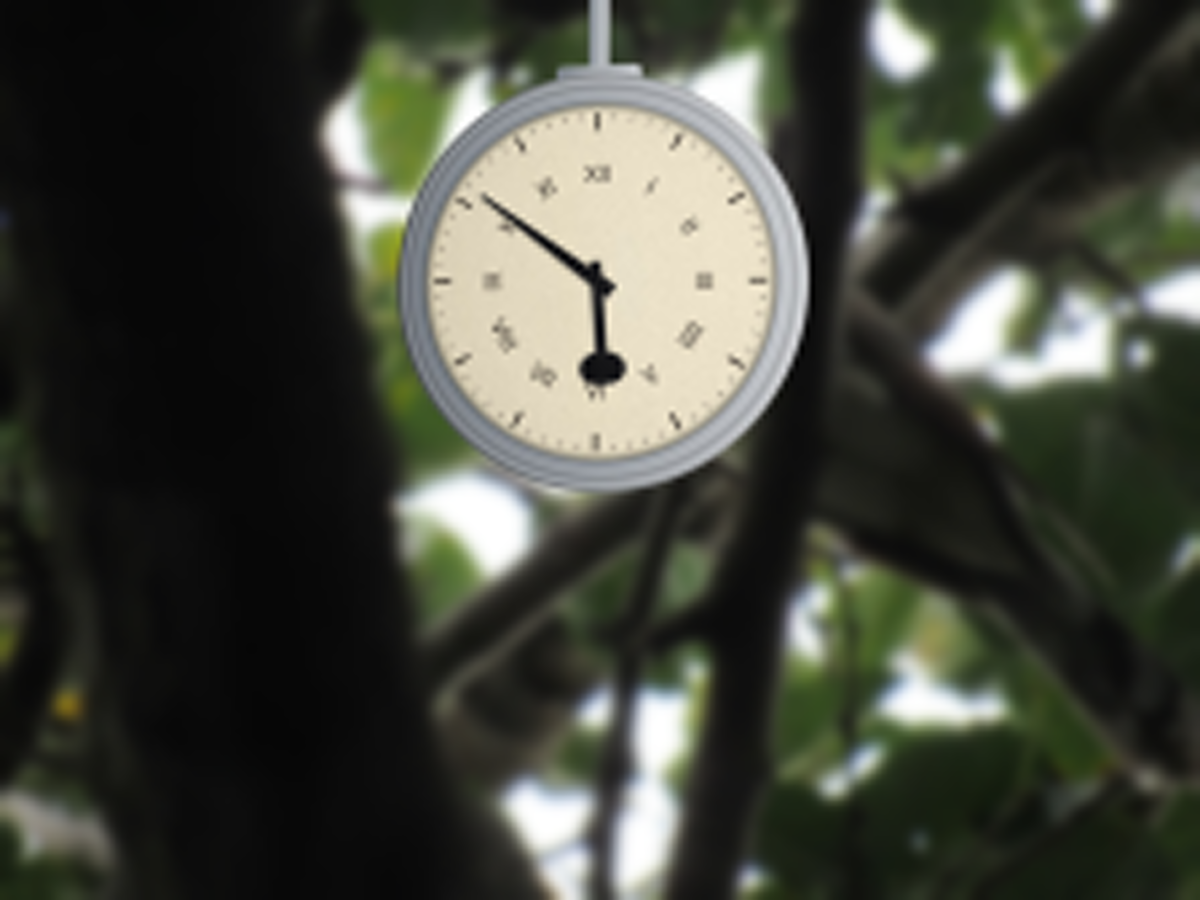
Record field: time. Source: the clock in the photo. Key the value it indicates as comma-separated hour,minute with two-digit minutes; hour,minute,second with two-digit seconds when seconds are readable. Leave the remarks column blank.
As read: 5,51
